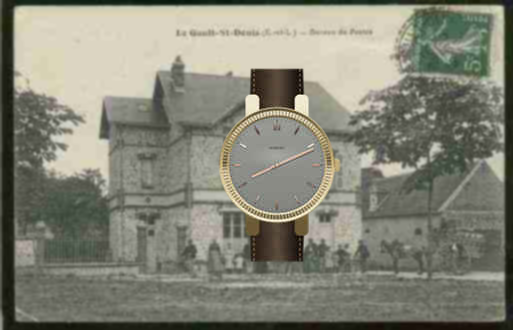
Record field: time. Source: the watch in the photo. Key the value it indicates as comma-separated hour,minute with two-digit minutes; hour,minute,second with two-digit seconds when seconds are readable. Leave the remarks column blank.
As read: 8,11
